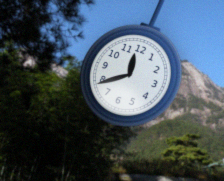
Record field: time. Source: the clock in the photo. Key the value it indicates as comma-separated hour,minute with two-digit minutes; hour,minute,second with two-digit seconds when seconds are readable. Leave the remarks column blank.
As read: 11,39
